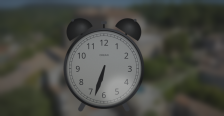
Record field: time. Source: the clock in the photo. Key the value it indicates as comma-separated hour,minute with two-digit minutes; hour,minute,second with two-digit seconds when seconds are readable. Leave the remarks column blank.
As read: 6,33
